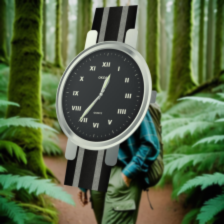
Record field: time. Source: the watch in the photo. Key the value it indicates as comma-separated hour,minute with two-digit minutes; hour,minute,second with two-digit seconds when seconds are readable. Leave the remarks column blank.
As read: 12,36
